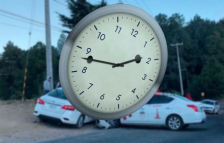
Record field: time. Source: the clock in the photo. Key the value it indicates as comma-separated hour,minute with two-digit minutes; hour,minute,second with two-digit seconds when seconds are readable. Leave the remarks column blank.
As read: 1,43
